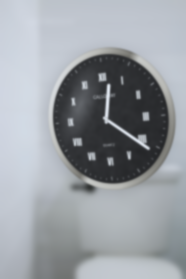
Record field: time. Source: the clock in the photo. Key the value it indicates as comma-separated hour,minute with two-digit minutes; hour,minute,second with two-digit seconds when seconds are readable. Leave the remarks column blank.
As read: 12,21
